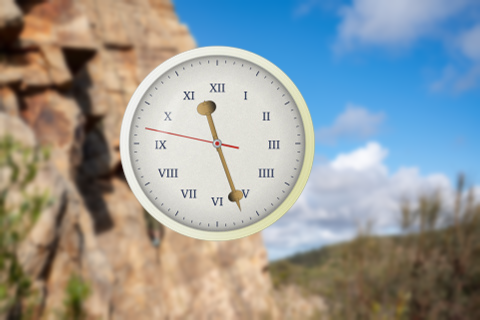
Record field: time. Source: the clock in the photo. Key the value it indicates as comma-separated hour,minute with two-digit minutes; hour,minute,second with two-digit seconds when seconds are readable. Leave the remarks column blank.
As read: 11,26,47
